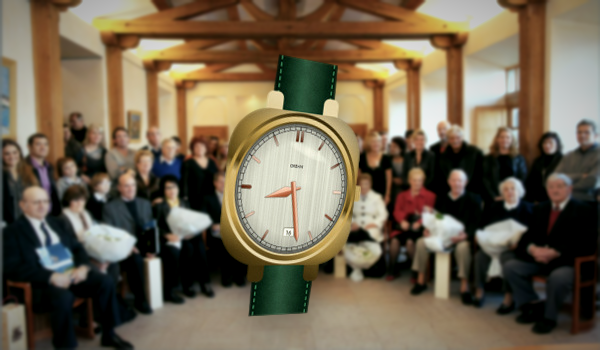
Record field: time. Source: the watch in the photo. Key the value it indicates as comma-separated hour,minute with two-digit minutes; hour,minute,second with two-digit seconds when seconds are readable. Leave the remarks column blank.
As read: 8,28
